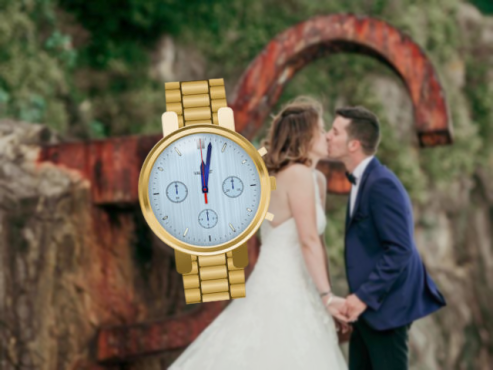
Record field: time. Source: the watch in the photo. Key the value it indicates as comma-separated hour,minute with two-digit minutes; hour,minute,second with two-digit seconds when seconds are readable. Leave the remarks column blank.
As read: 12,02
